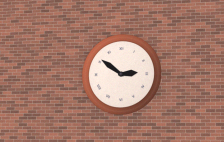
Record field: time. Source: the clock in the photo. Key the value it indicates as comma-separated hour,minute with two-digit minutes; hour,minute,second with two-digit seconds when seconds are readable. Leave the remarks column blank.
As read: 2,51
